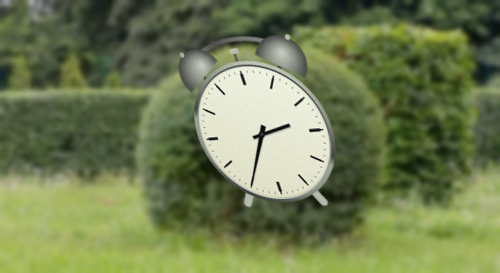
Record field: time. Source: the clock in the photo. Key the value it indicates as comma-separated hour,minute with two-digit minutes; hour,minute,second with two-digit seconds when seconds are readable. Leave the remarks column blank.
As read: 2,35
